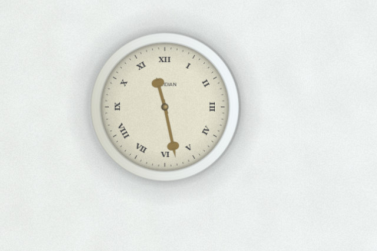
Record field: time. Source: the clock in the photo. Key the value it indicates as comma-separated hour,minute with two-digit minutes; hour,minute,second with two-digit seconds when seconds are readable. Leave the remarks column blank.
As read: 11,28
